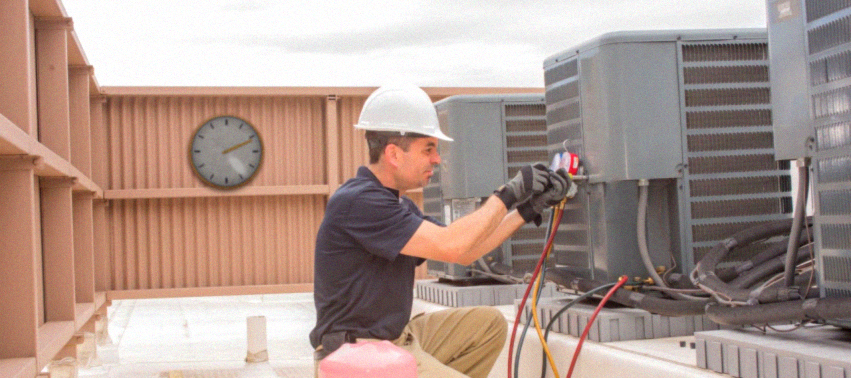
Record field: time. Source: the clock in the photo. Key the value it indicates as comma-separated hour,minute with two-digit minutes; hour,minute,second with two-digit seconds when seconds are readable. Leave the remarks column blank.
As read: 2,11
